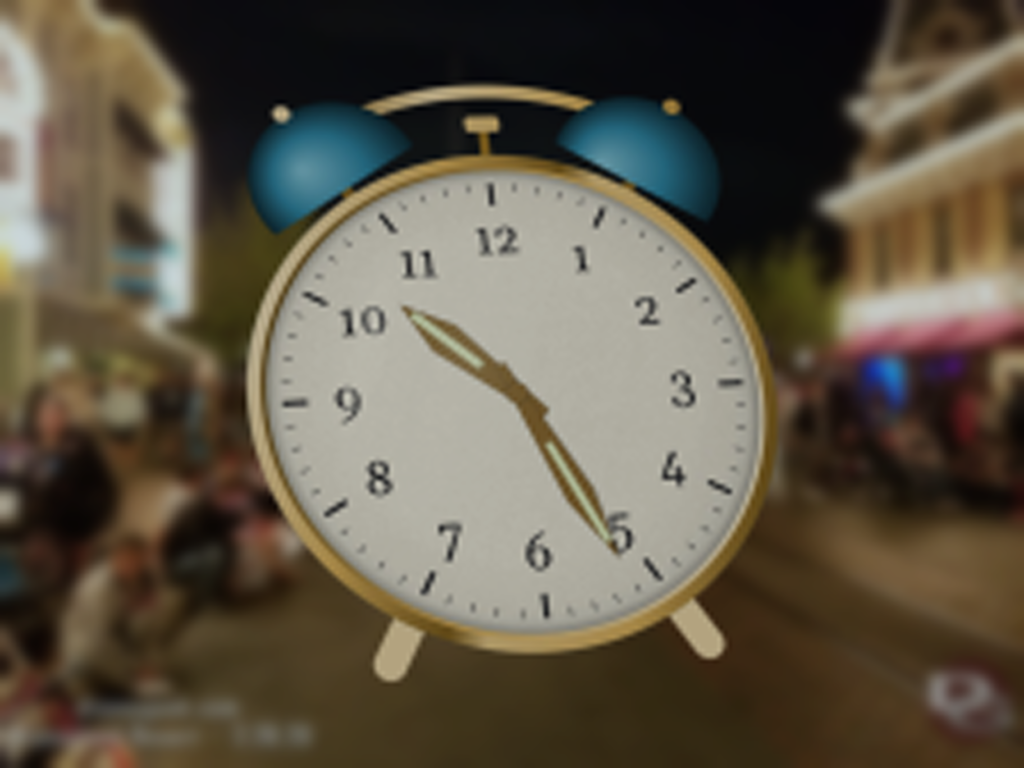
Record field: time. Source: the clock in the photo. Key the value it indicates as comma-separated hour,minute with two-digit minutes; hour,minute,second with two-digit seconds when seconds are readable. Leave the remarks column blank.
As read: 10,26
